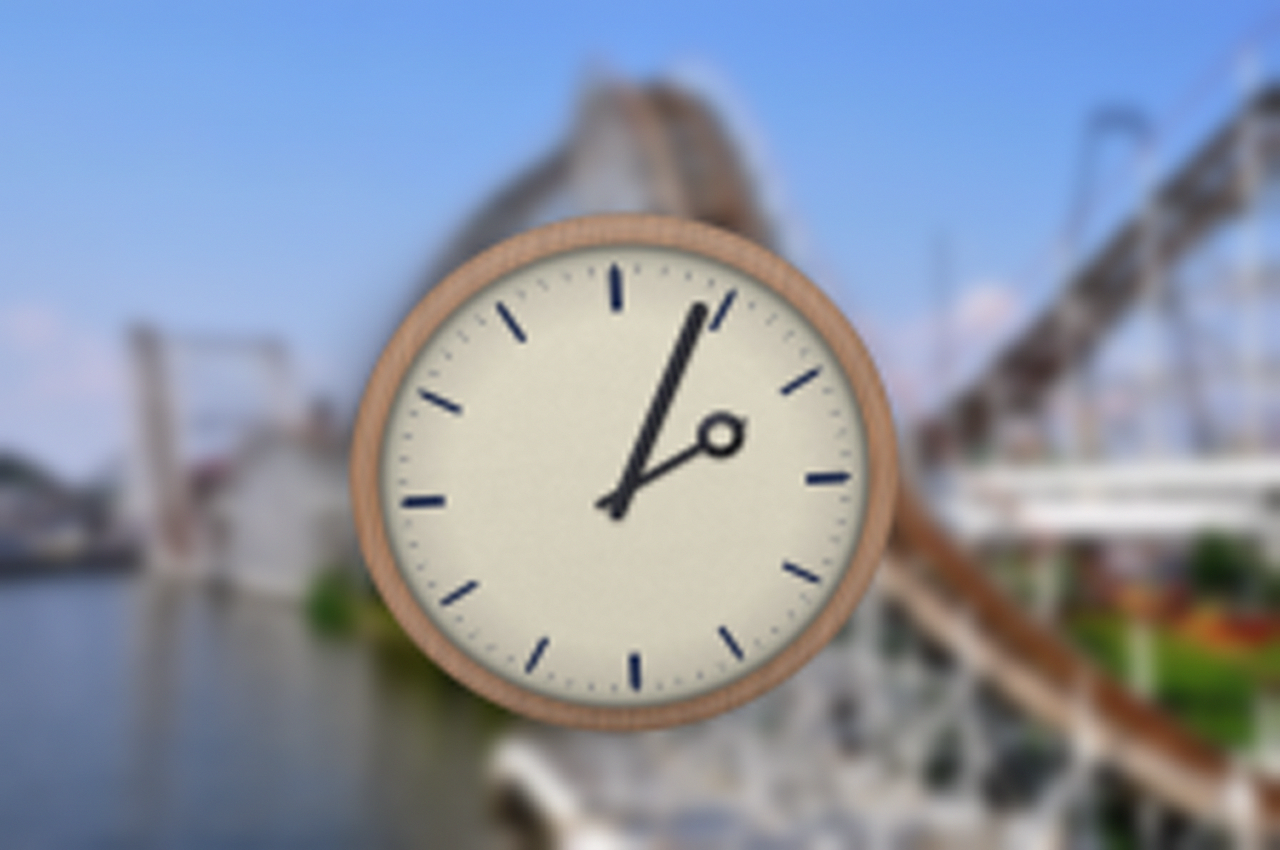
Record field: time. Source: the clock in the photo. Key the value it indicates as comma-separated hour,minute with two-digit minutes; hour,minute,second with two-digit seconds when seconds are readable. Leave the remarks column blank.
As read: 2,04
